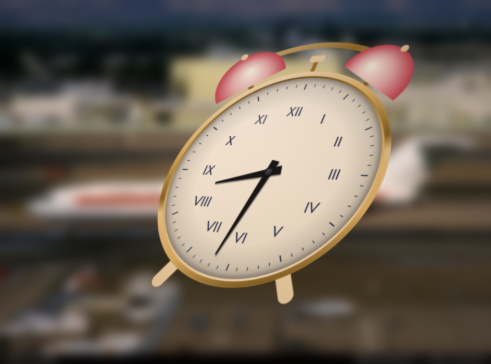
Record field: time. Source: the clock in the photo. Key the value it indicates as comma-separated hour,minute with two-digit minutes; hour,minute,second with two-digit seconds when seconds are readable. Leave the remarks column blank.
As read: 8,32
